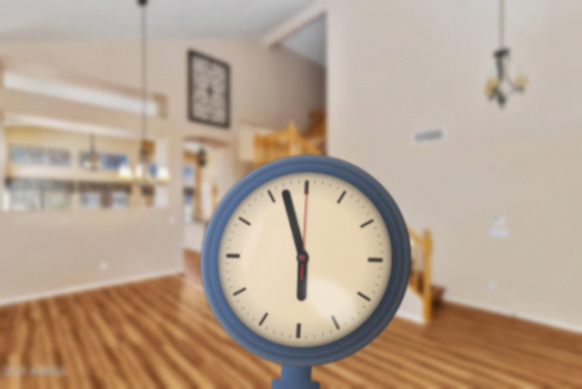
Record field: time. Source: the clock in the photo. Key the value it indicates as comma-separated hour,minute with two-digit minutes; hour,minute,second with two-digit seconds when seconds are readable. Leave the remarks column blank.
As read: 5,57,00
